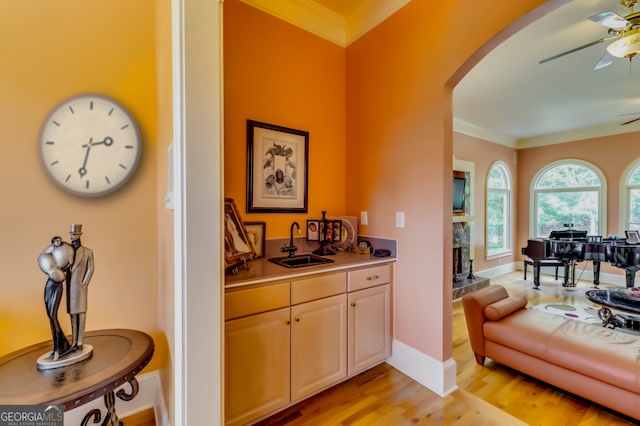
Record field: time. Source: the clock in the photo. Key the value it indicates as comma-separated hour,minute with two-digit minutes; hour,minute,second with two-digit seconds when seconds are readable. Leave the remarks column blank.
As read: 2,32
